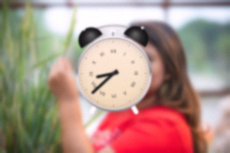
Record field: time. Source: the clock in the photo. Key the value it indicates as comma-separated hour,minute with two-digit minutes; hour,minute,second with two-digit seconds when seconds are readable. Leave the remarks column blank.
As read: 8,38
